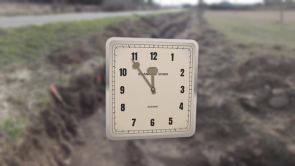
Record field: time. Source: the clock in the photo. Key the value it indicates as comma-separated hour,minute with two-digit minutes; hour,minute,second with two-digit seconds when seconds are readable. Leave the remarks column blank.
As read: 11,54
